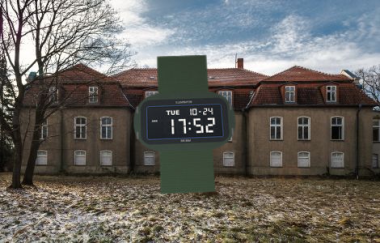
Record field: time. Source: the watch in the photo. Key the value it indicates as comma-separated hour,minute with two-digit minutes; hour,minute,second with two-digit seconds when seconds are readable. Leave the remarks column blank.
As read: 17,52
